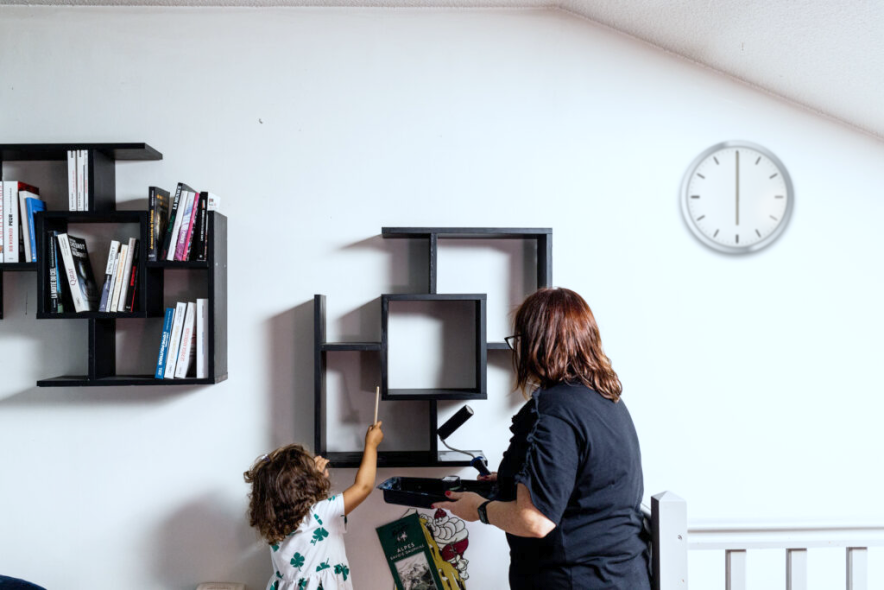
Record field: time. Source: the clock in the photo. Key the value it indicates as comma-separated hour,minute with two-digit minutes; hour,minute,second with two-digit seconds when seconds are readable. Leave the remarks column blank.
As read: 6,00
